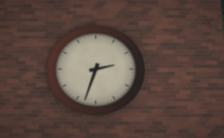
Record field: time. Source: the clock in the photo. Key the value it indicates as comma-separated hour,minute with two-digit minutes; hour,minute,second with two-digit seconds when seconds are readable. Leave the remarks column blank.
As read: 2,33
